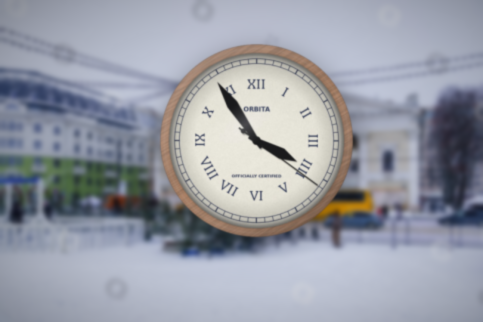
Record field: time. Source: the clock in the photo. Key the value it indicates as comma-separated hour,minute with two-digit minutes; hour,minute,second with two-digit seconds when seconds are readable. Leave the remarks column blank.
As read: 3,54,21
